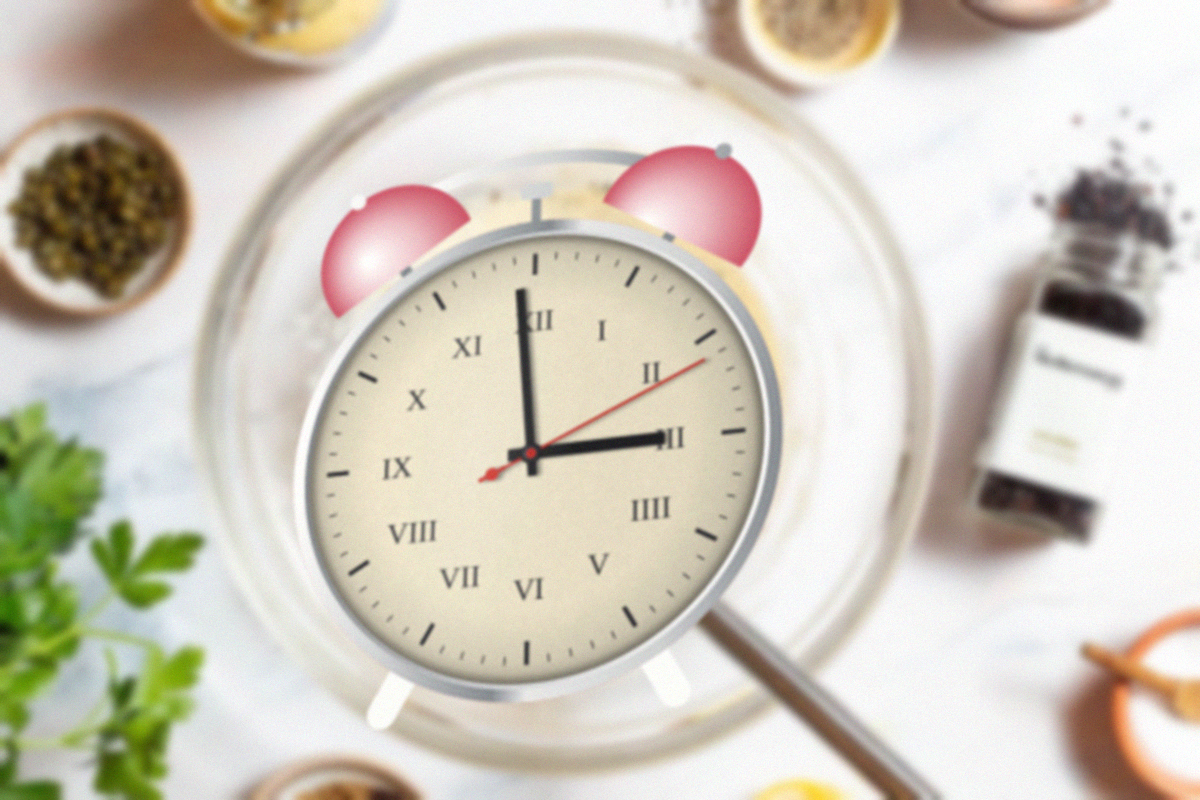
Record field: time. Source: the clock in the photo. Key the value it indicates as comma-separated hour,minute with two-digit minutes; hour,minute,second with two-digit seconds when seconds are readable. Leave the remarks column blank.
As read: 2,59,11
